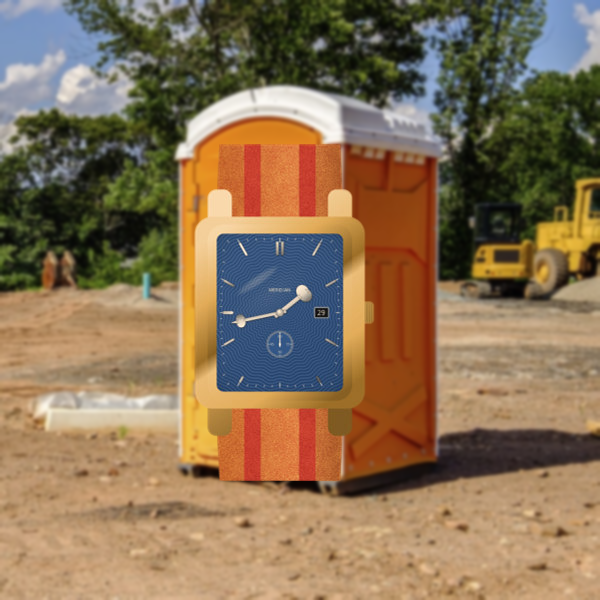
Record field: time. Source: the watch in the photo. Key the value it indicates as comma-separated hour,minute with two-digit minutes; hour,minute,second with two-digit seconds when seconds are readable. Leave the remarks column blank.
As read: 1,43
